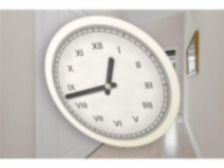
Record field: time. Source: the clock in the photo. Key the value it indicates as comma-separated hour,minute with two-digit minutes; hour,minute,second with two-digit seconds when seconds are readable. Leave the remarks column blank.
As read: 12,43
